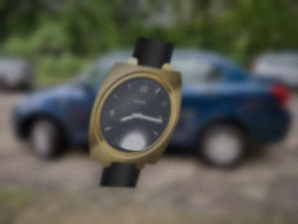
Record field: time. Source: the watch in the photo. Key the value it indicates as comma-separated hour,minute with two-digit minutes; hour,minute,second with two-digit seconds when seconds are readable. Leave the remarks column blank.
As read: 8,16
